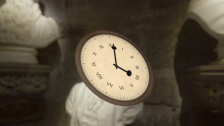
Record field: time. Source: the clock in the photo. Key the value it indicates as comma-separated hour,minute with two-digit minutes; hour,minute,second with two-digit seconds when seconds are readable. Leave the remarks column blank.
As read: 4,01
